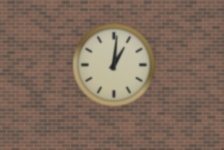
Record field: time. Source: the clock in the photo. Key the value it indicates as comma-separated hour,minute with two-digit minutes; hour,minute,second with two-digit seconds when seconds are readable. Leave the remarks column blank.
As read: 1,01
